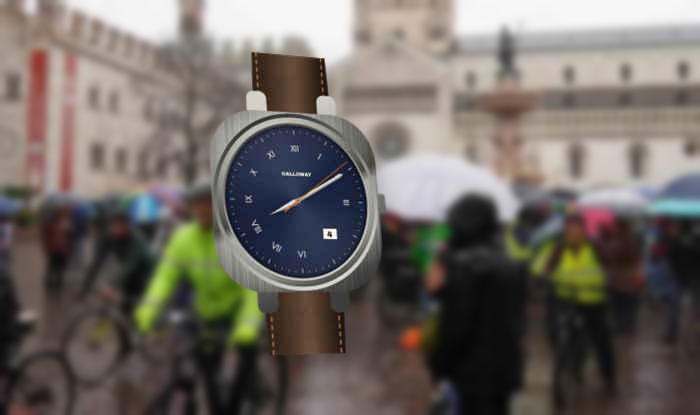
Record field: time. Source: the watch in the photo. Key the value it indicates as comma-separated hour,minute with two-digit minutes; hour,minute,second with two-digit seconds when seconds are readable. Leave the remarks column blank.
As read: 8,10,09
